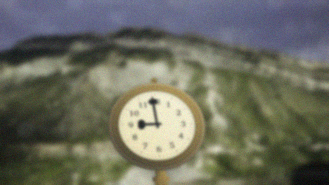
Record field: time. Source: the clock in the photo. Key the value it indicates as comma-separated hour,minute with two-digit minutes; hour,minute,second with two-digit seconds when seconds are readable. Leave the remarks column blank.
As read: 8,59
